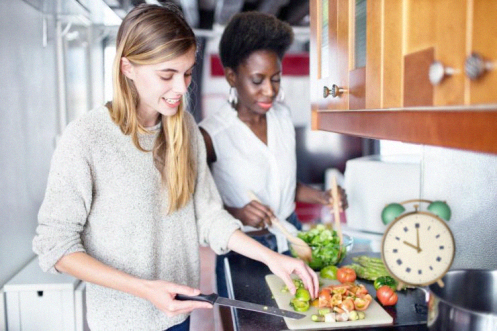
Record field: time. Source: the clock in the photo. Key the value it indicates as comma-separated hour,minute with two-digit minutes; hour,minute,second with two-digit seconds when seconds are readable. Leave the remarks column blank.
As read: 10,00
